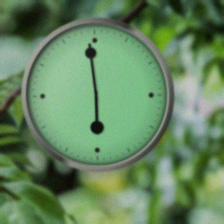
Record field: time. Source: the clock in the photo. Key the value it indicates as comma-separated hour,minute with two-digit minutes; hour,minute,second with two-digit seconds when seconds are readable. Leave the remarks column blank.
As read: 5,59
